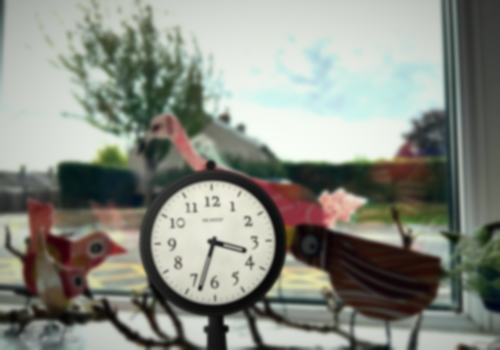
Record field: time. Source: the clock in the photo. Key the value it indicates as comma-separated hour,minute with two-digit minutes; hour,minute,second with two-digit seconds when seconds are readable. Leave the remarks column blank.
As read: 3,33
